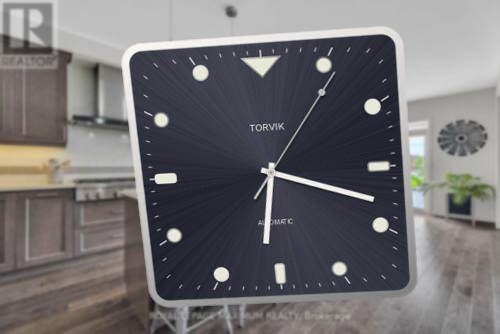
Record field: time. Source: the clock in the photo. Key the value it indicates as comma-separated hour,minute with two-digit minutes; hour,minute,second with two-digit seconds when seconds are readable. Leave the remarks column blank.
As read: 6,18,06
